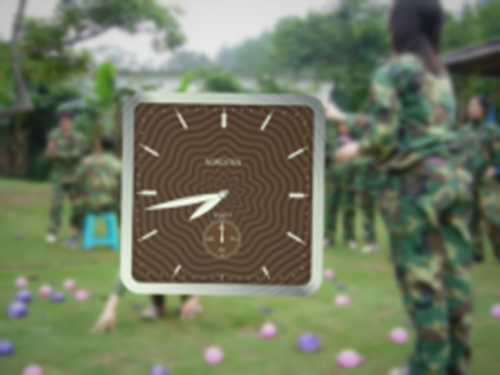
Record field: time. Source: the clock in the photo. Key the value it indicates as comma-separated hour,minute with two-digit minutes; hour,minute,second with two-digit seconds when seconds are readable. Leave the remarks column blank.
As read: 7,43
